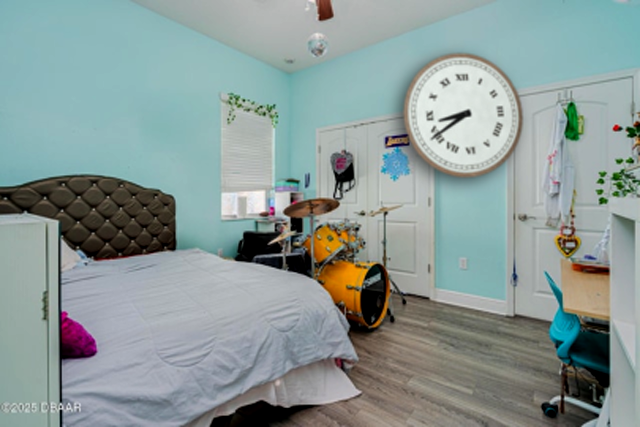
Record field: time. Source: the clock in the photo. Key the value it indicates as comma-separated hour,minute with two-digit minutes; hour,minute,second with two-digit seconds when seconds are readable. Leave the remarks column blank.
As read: 8,40
